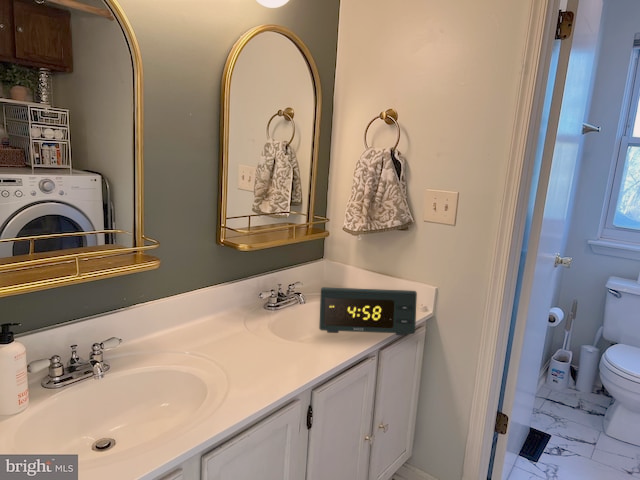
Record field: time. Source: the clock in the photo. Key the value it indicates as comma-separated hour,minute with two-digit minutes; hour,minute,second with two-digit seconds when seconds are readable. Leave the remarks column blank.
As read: 4,58
